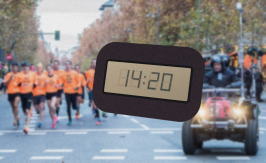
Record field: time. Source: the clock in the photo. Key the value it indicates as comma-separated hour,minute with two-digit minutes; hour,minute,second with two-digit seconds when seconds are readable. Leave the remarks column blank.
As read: 14,20
